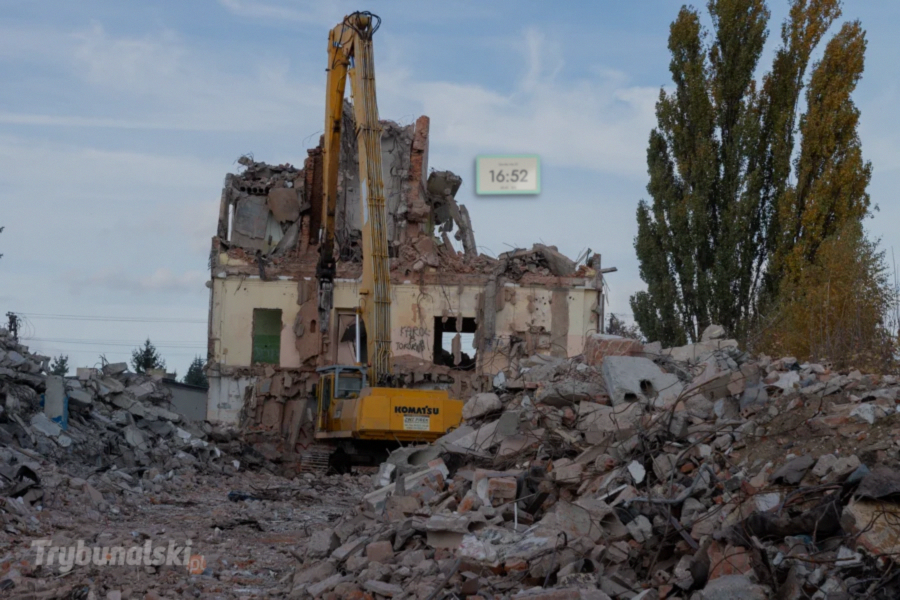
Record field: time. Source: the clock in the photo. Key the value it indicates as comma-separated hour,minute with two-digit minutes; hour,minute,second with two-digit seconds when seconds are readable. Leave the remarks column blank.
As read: 16,52
